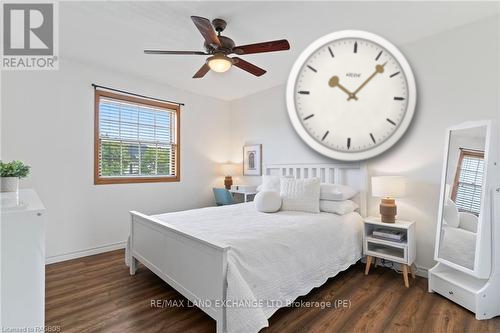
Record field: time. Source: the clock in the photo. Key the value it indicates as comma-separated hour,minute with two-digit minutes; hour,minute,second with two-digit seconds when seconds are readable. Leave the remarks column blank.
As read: 10,07
